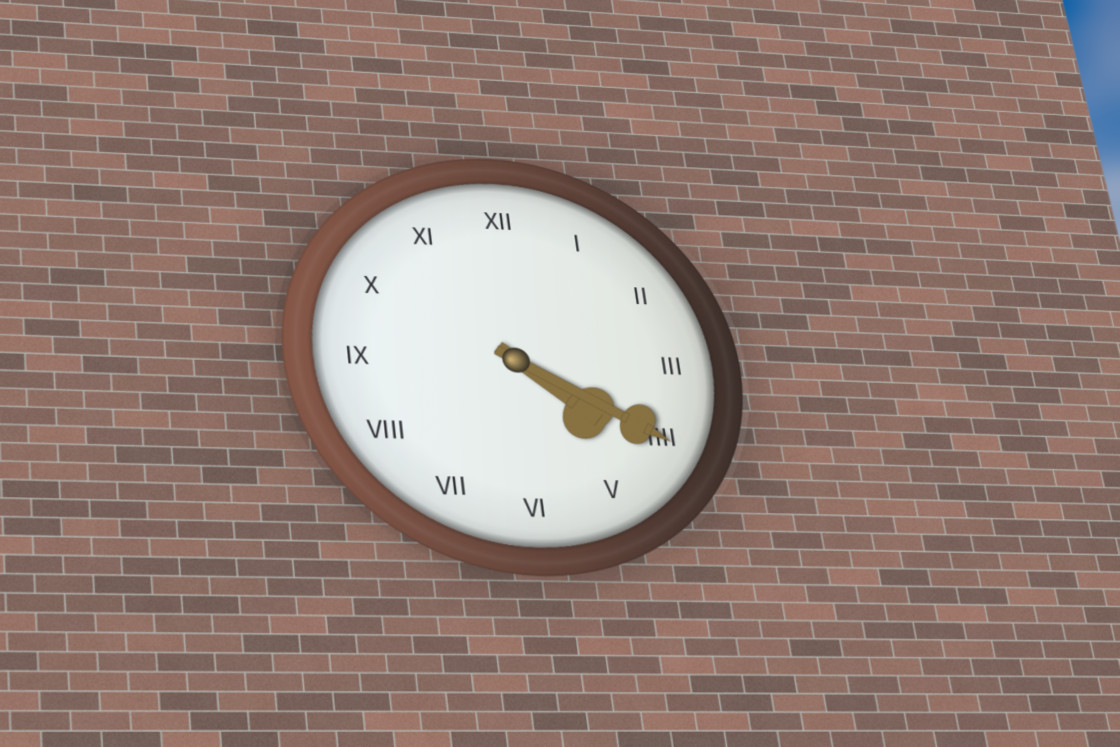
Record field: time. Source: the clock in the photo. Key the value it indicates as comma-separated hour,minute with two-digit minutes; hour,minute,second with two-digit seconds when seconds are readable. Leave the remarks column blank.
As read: 4,20
